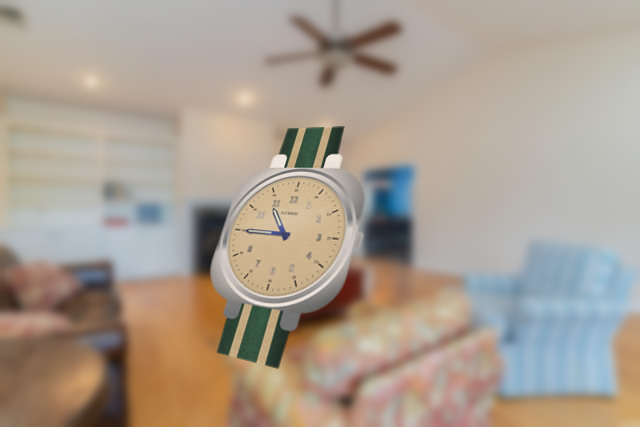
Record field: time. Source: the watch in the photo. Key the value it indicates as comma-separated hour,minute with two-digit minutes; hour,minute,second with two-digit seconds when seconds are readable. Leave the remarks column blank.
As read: 10,45
